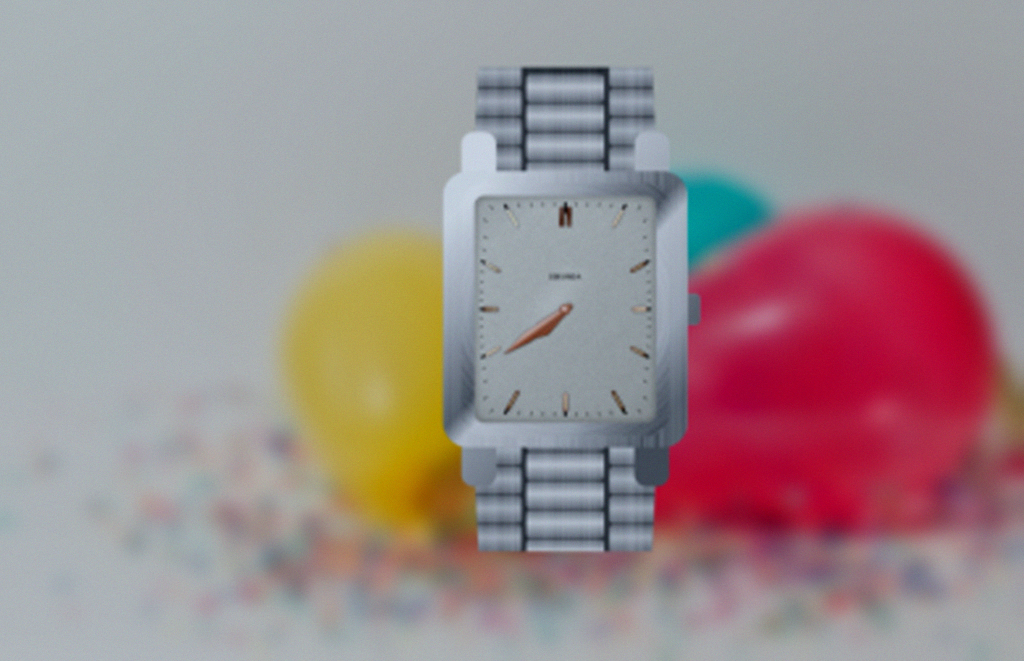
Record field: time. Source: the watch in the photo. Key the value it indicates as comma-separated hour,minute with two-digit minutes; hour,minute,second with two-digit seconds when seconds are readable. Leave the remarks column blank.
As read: 7,39
